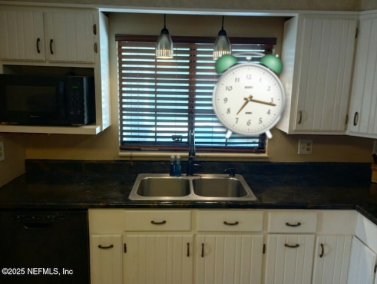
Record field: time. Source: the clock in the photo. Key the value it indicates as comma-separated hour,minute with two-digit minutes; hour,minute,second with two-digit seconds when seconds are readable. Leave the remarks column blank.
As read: 7,17
